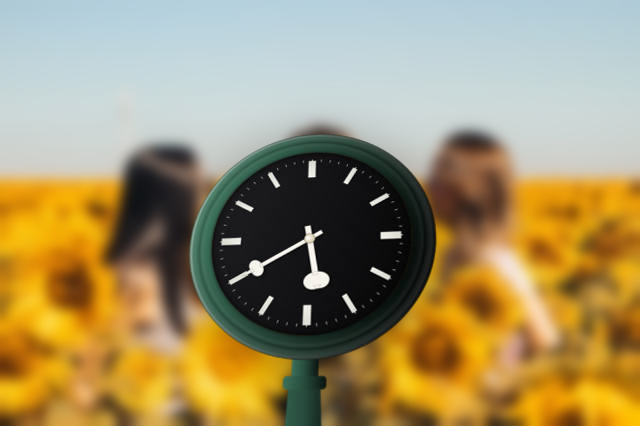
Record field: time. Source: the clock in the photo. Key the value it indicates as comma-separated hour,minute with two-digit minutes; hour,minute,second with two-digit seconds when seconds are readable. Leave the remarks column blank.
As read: 5,40
